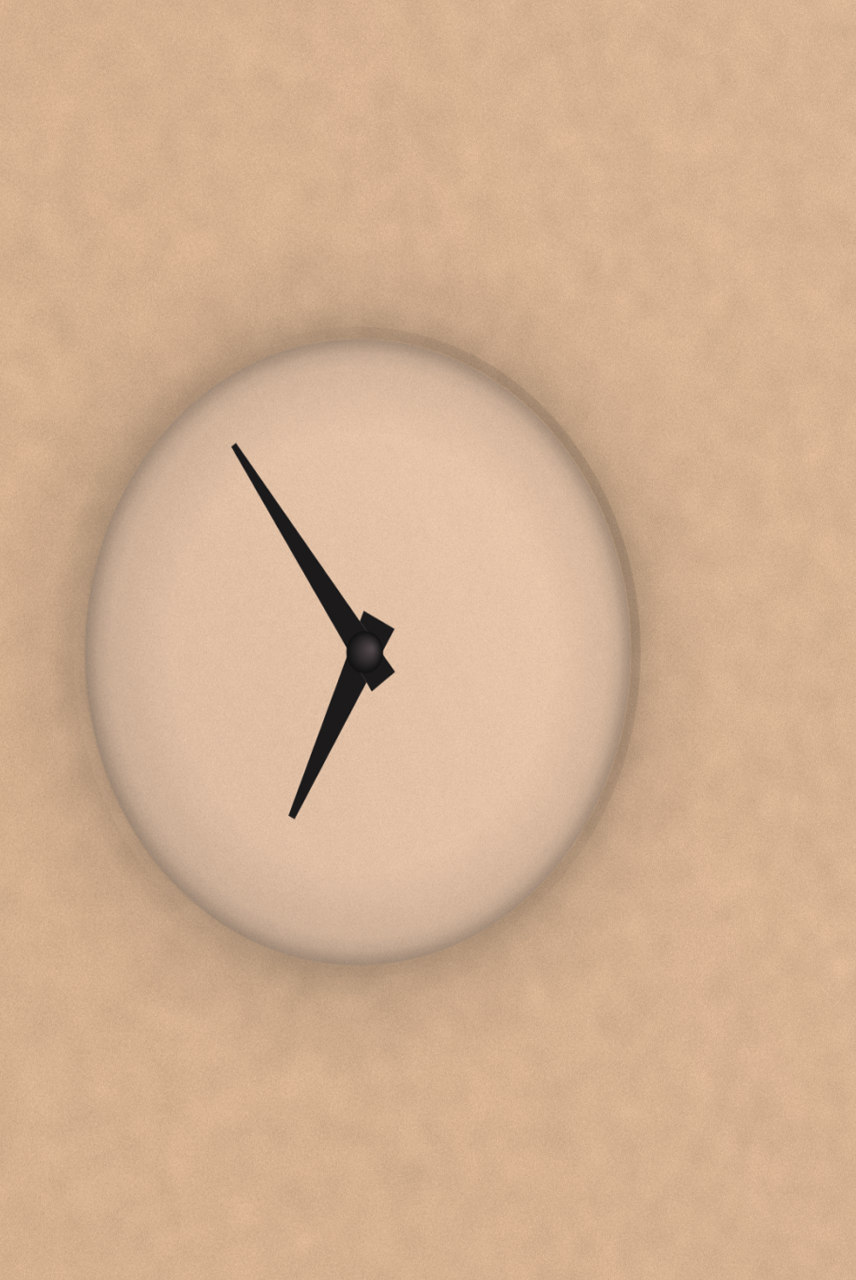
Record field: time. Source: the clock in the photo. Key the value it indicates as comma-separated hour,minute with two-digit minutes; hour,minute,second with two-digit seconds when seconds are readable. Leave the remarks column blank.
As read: 6,54
